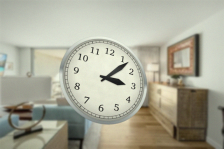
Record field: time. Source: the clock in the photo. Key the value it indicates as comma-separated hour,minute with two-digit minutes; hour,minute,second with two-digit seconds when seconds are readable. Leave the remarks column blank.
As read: 3,07
